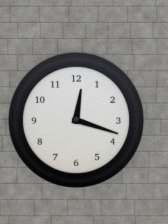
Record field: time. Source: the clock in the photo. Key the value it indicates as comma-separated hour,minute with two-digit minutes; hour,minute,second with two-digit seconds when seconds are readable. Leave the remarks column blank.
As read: 12,18
